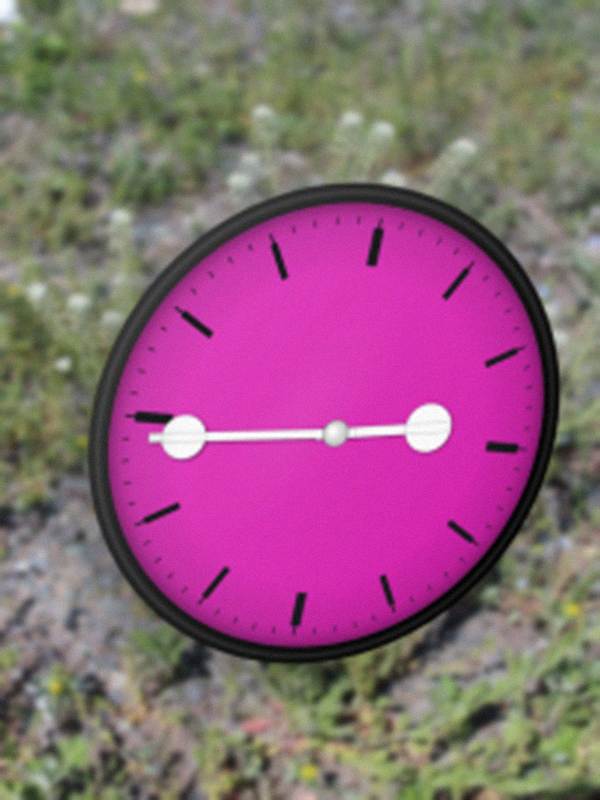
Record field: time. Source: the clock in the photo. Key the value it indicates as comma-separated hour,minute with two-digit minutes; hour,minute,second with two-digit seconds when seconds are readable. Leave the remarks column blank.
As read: 2,44
